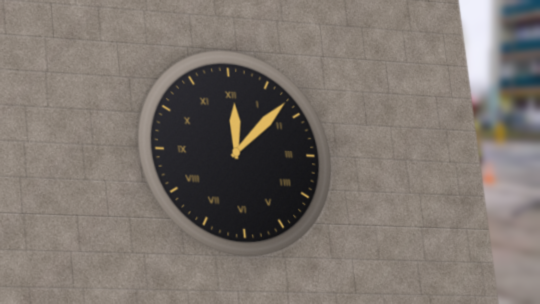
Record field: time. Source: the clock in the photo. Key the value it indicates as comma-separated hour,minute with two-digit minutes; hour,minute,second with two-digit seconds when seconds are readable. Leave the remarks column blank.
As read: 12,08
